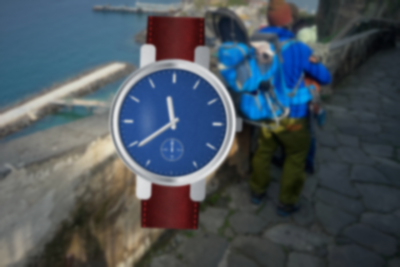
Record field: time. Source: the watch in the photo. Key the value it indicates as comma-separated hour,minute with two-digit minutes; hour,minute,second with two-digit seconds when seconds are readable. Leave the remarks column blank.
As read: 11,39
